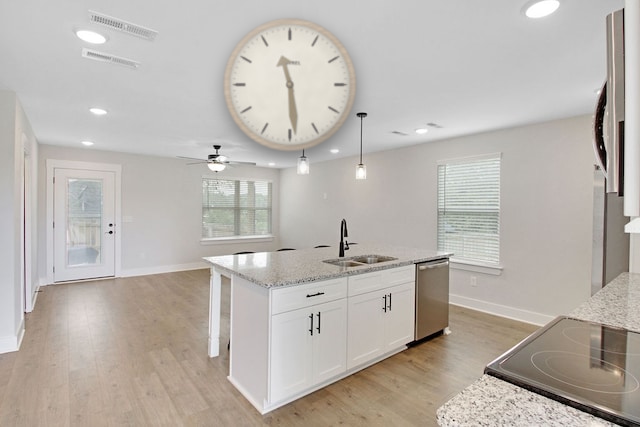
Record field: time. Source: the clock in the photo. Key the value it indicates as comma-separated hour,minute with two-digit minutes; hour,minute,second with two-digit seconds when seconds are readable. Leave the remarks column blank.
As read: 11,29
